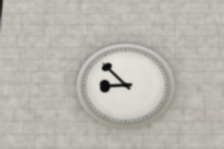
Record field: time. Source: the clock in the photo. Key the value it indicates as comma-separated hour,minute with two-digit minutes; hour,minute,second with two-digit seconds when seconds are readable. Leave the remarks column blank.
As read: 8,53
